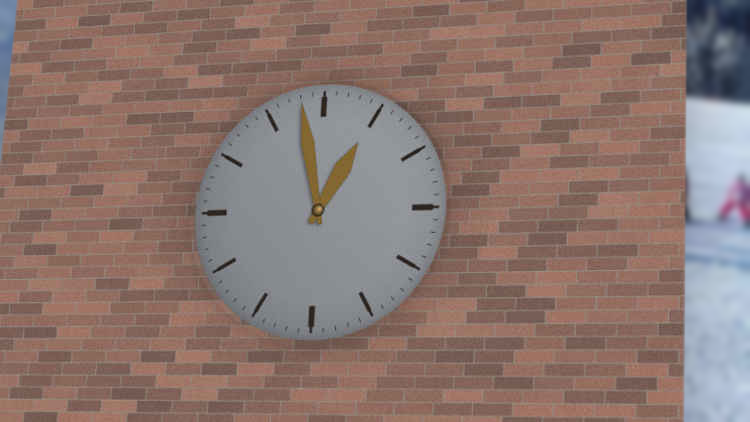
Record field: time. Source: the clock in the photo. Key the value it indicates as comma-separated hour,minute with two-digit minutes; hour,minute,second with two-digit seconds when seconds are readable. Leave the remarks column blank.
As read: 12,58
